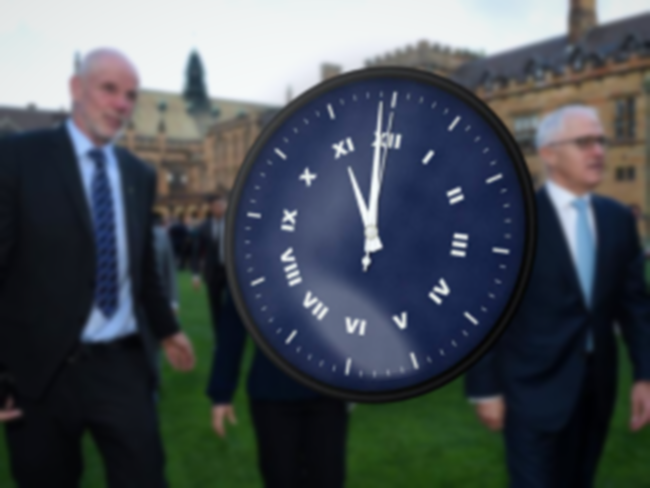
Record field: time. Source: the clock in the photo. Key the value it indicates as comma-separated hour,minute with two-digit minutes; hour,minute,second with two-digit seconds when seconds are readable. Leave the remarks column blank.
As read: 10,59,00
